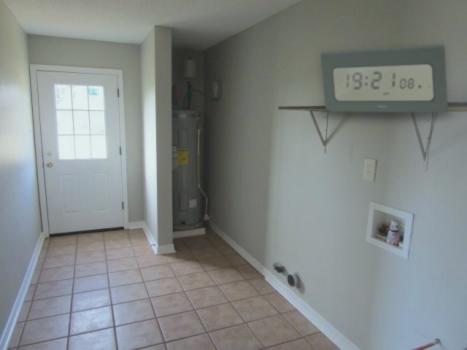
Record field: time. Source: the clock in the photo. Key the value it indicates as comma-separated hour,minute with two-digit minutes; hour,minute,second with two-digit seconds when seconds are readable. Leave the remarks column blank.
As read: 19,21
